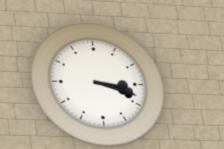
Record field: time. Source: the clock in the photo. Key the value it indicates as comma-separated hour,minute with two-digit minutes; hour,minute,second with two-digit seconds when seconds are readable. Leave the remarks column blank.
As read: 3,18
